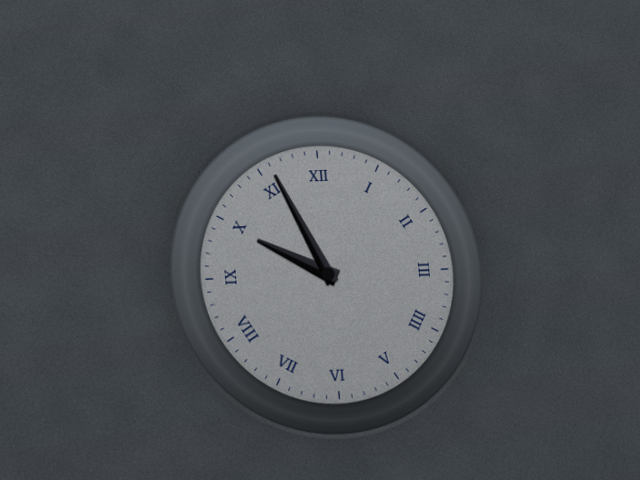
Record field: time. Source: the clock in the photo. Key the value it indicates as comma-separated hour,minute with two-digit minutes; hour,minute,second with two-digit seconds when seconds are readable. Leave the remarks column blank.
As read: 9,56
